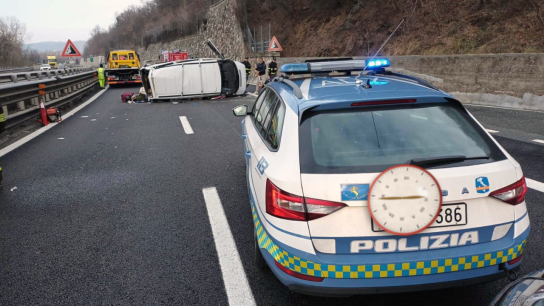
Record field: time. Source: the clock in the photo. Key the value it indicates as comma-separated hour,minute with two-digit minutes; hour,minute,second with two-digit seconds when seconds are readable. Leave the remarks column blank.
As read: 2,44
